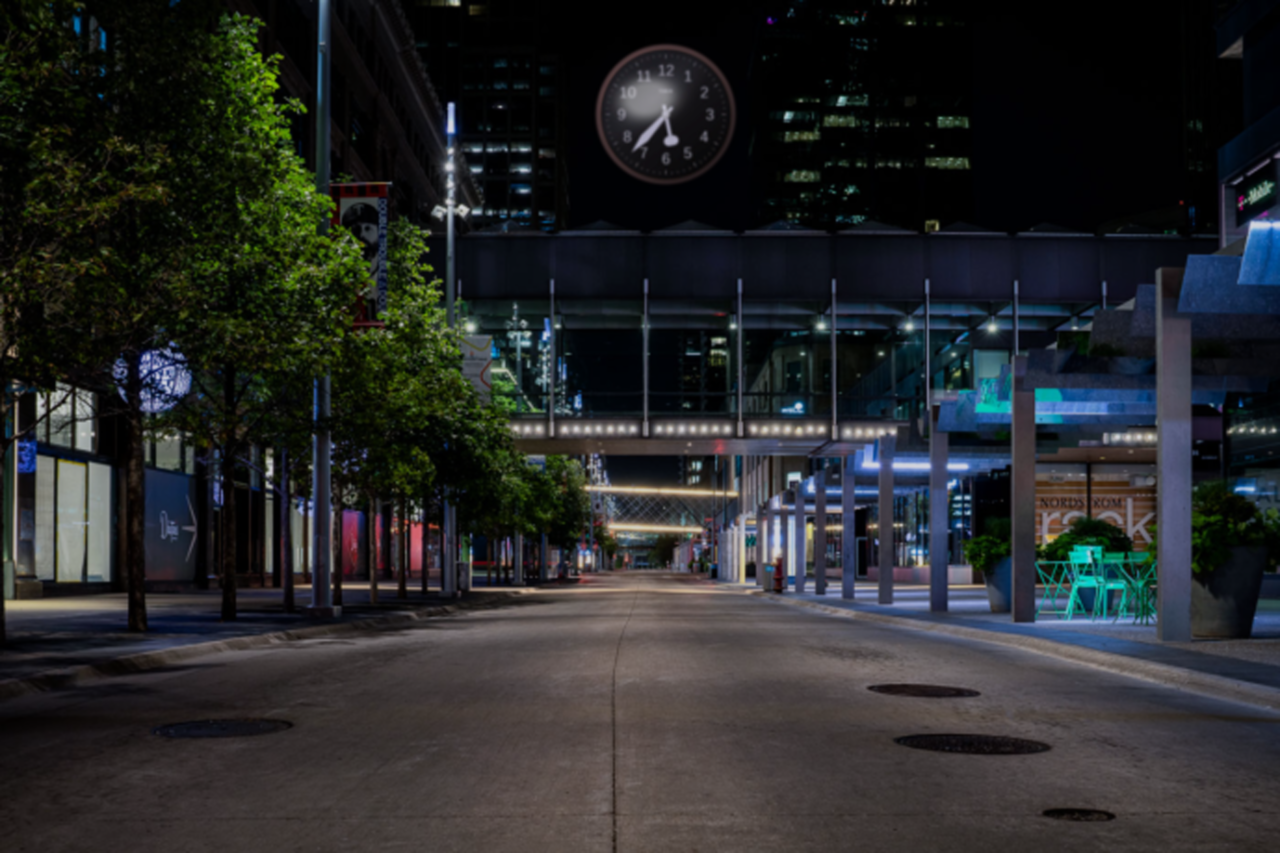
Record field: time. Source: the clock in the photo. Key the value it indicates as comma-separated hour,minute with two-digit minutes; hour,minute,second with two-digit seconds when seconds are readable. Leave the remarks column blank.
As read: 5,37
